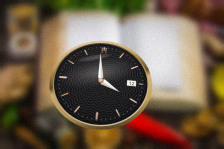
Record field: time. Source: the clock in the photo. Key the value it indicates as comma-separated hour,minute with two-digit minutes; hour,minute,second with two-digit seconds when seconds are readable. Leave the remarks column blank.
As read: 3,59
